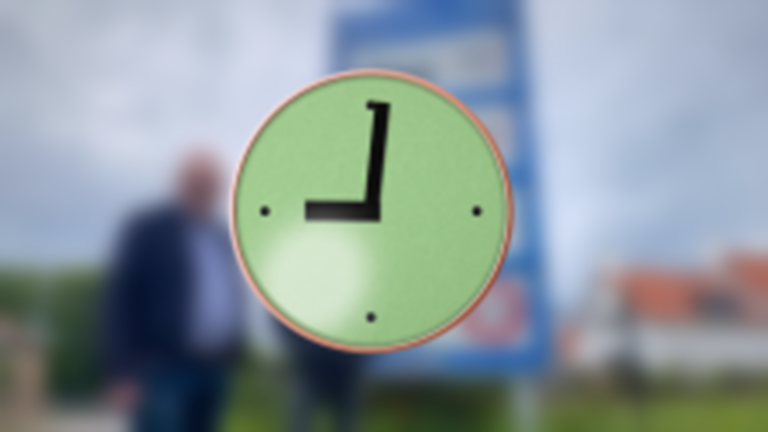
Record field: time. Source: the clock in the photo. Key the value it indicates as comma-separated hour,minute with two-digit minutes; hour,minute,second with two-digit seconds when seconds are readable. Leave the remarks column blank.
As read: 9,01
